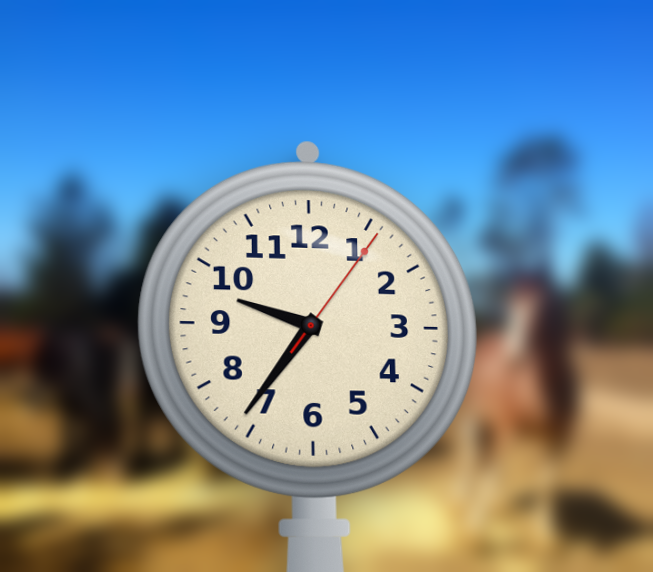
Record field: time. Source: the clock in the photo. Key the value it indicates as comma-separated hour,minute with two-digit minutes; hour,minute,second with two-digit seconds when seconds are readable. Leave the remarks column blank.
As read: 9,36,06
